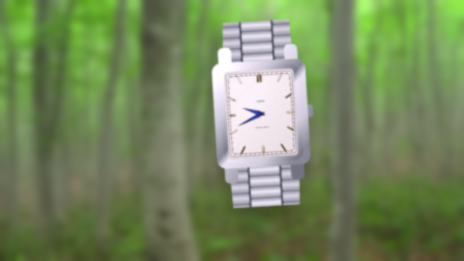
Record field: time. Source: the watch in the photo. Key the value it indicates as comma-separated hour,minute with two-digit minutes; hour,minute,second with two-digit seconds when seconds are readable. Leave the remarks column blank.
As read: 9,41
